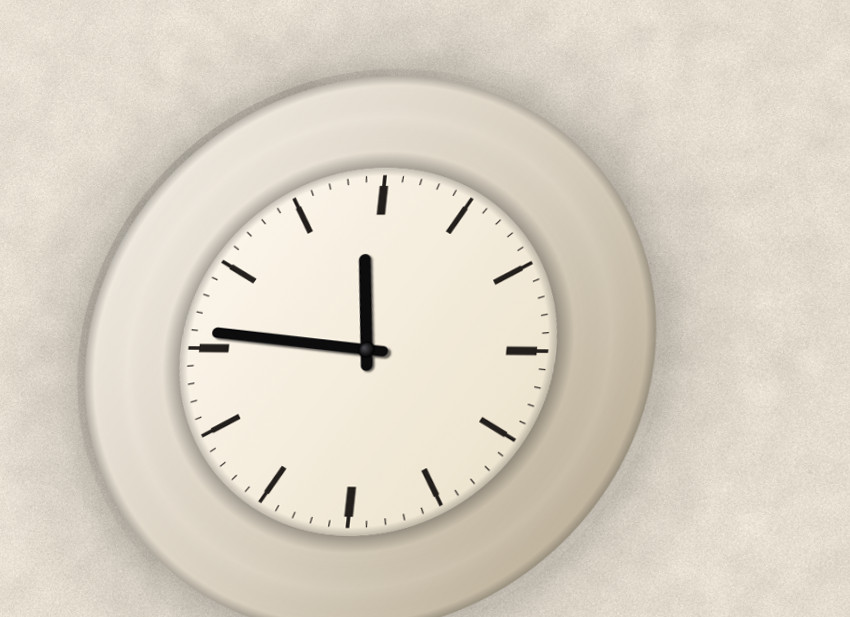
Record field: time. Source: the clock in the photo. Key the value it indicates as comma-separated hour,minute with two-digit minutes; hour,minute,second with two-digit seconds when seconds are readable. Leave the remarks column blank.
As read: 11,46
